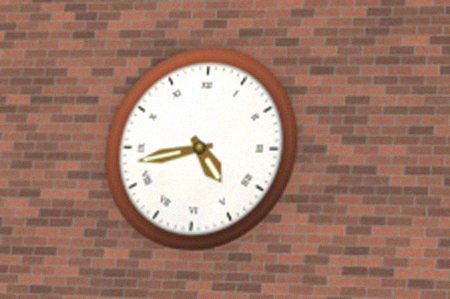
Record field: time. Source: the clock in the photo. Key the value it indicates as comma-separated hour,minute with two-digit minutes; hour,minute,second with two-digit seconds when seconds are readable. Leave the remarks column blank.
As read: 4,43
